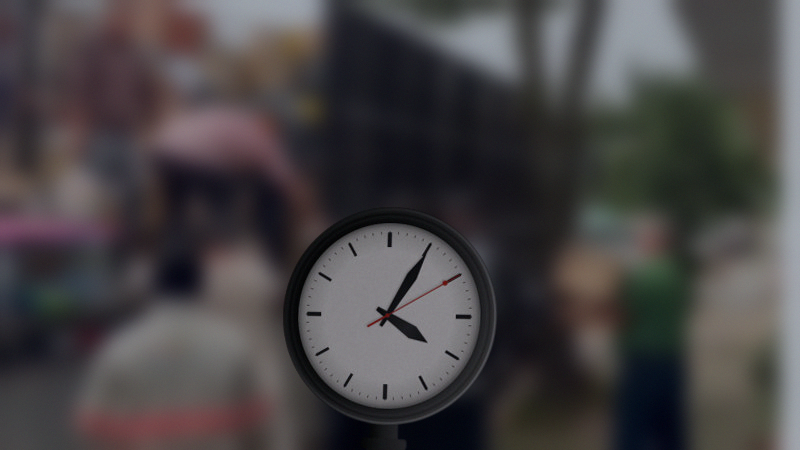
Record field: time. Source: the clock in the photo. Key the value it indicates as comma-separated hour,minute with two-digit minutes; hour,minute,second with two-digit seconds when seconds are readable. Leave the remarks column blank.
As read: 4,05,10
